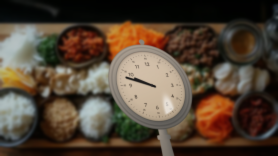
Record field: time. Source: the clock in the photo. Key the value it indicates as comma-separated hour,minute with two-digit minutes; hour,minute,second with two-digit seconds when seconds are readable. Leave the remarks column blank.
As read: 9,48
